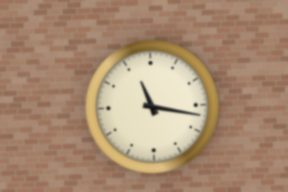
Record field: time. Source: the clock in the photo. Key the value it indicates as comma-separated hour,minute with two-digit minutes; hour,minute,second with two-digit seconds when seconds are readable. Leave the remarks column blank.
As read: 11,17
